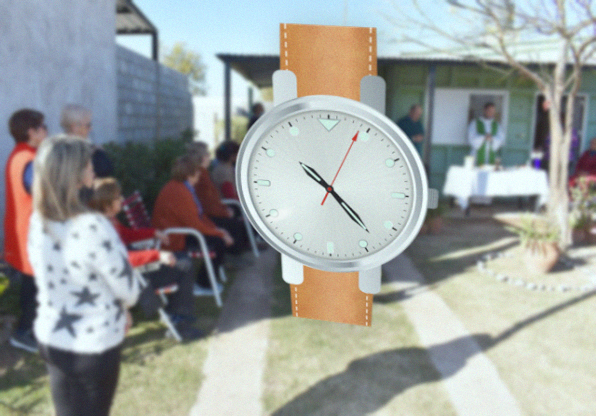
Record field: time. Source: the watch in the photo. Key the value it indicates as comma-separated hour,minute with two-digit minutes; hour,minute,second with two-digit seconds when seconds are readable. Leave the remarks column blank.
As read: 10,23,04
